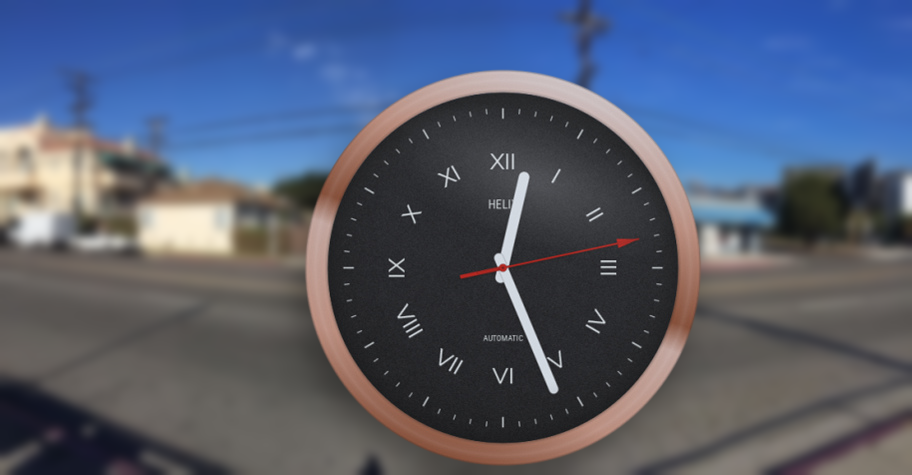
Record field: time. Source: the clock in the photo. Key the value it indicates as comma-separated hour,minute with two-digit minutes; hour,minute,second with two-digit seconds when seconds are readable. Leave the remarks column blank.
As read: 12,26,13
